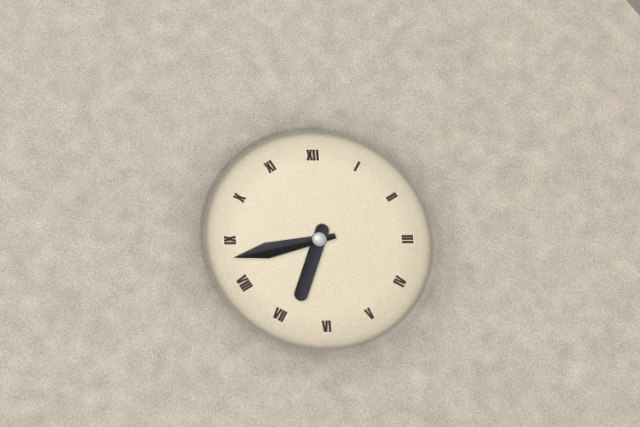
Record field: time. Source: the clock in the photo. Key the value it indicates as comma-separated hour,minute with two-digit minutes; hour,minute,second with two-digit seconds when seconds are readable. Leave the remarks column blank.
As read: 6,43
